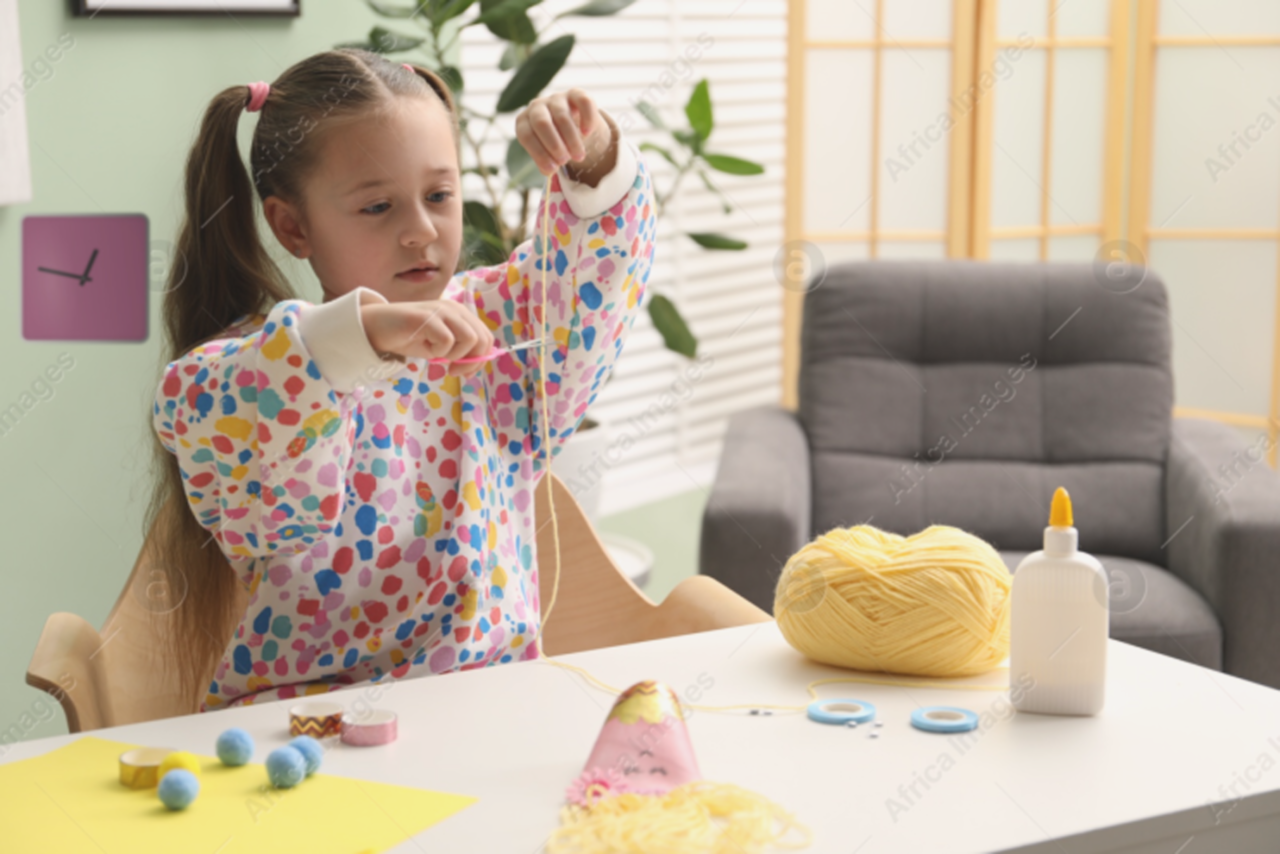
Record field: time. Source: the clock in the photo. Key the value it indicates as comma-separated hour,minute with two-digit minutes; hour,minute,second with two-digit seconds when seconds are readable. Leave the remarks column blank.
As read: 12,47
